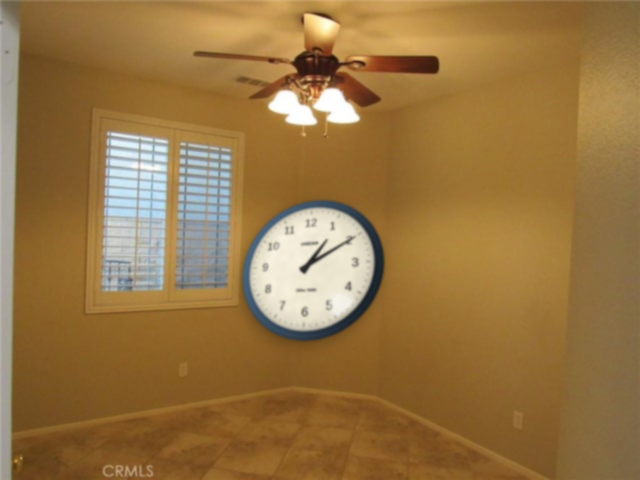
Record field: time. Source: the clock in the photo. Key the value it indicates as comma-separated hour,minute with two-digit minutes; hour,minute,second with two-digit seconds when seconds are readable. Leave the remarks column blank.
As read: 1,10
